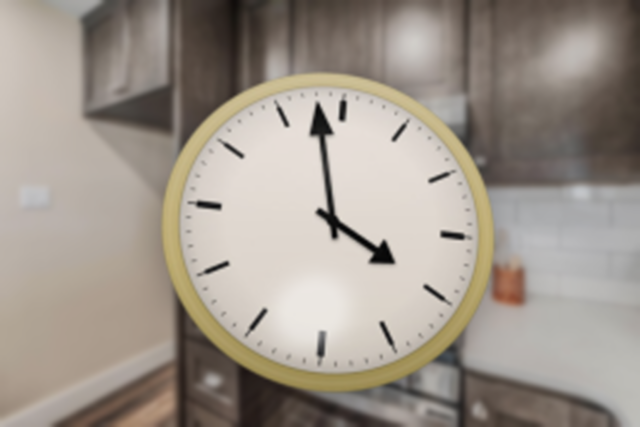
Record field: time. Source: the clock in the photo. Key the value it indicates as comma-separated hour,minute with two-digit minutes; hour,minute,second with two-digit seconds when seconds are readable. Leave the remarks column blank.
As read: 3,58
